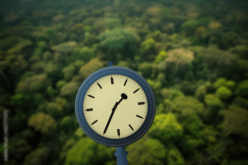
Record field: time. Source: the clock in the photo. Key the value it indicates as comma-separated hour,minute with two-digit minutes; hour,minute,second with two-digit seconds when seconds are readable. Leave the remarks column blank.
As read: 1,35
